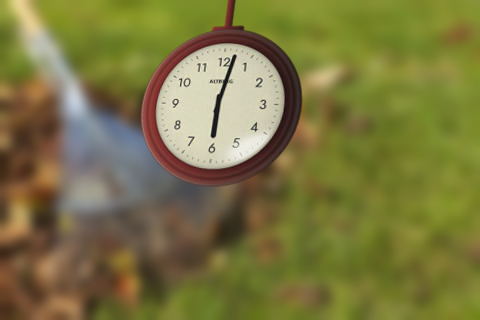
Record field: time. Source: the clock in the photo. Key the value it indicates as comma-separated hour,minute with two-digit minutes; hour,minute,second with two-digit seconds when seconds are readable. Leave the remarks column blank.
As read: 6,02
